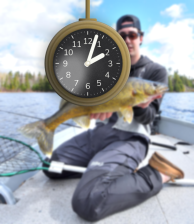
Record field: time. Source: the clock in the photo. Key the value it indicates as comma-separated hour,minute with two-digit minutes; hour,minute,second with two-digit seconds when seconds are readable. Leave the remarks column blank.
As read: 2,03
